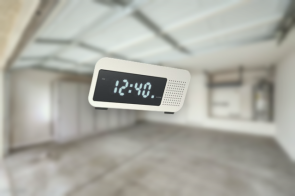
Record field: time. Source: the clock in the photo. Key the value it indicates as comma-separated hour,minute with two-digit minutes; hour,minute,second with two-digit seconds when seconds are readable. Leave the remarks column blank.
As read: 12,40
